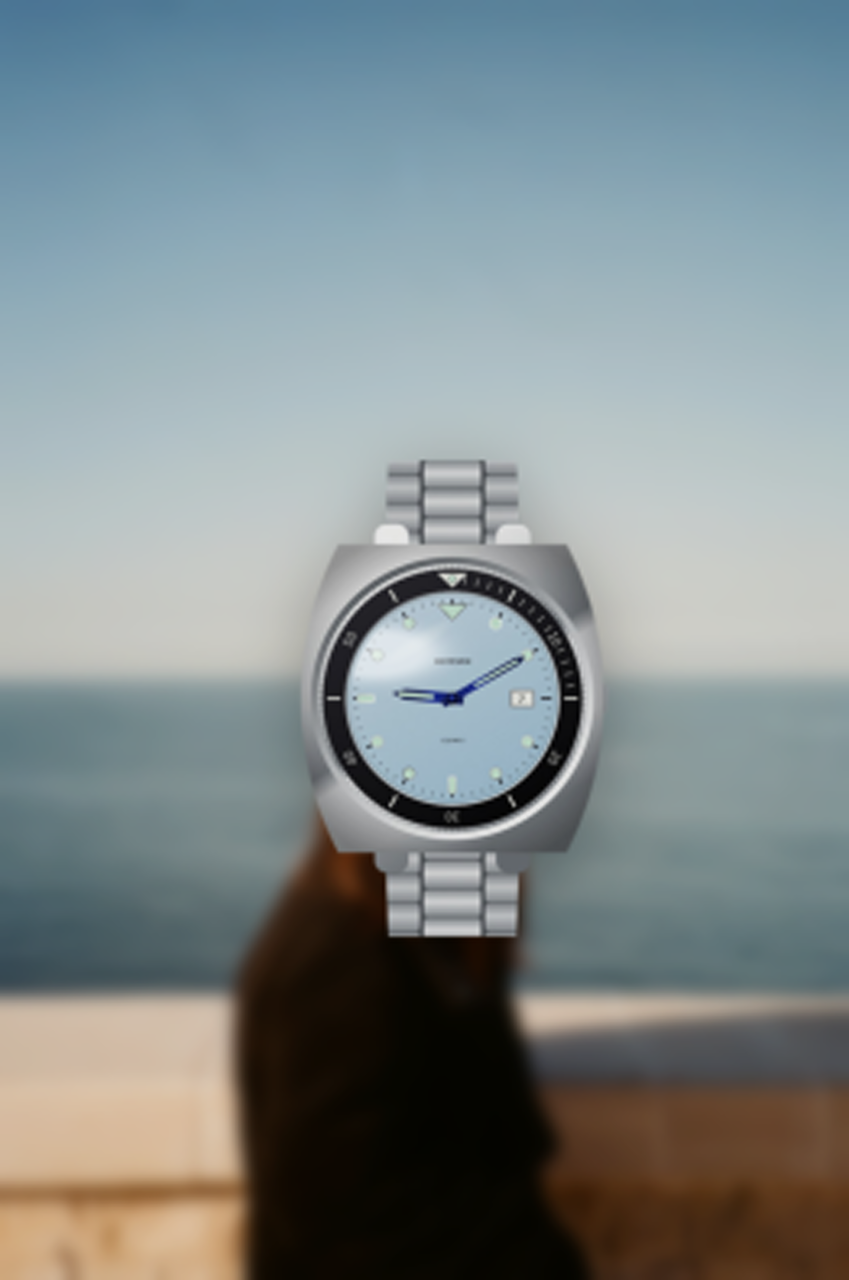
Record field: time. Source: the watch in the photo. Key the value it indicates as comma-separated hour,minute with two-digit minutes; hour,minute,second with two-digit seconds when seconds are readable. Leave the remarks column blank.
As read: 9,10
